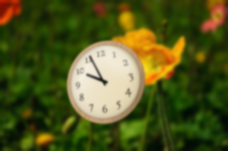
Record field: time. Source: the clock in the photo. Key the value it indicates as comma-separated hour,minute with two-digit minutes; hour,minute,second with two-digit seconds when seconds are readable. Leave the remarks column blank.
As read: 9,56
